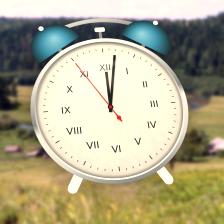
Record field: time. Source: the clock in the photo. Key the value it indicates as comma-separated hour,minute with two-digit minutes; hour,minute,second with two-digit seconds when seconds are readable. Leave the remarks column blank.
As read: 12,01,55
